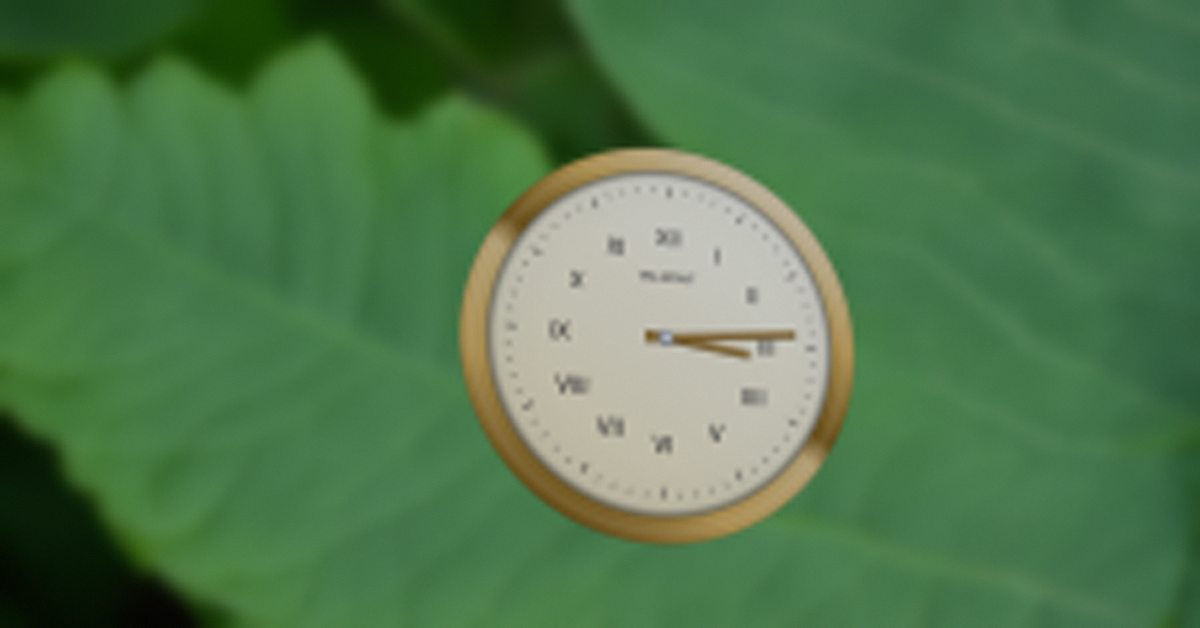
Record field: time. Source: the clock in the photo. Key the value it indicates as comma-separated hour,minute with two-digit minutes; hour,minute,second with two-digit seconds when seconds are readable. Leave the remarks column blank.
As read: 3,14
